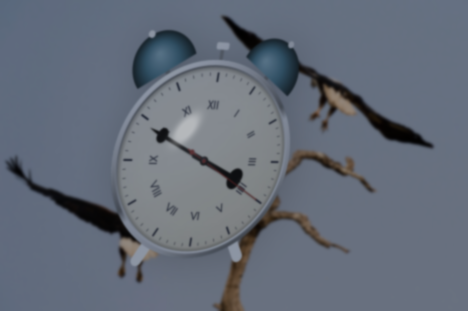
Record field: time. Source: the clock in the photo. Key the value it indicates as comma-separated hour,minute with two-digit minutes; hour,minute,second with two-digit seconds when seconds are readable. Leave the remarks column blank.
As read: 3,49,20
